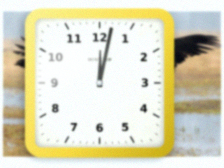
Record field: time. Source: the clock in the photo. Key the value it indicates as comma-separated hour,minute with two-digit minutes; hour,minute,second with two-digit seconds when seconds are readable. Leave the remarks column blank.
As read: 12,02
